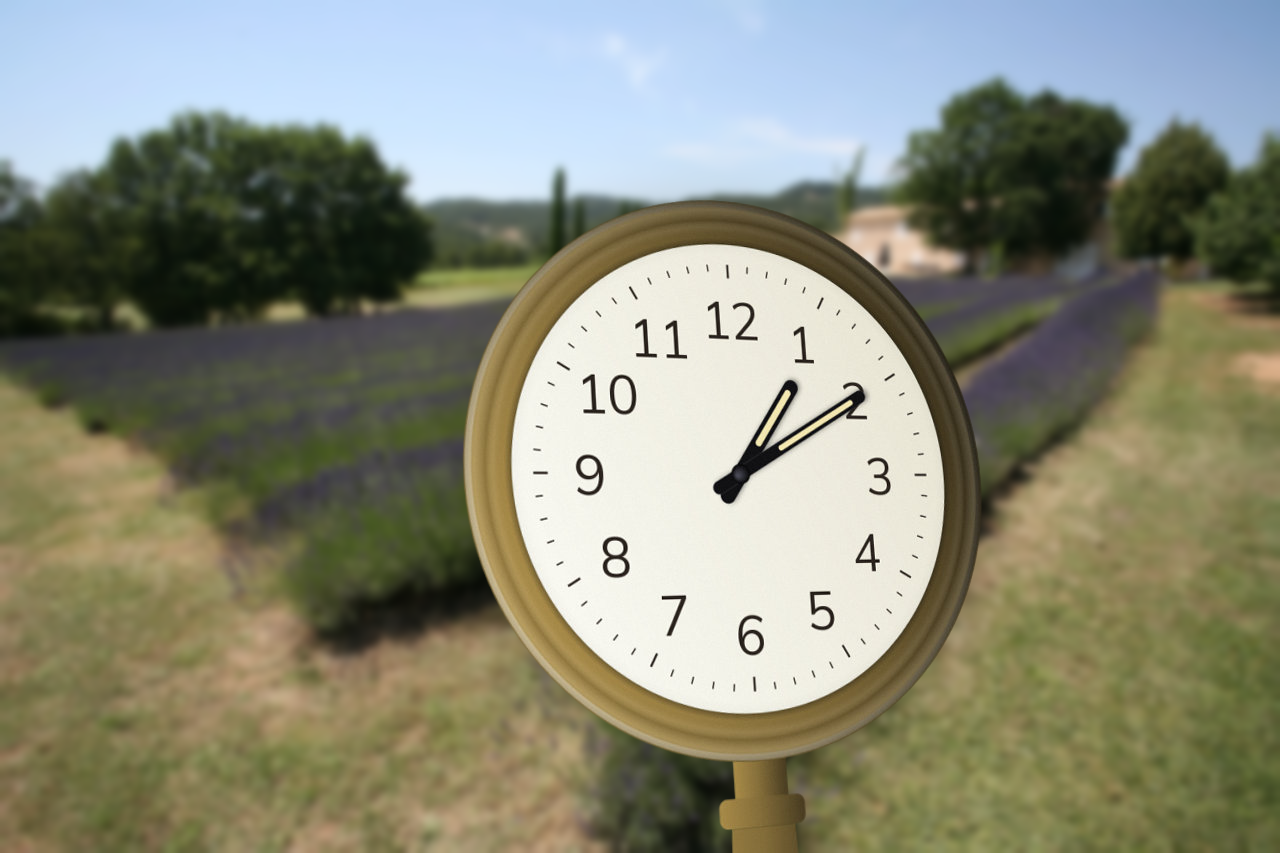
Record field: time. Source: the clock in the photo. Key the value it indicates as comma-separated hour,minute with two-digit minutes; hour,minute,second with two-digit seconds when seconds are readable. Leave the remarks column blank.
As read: 1,10
